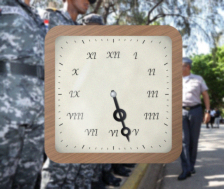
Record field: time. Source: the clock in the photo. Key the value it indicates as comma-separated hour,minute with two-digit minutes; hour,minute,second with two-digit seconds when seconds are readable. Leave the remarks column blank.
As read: 5,27
